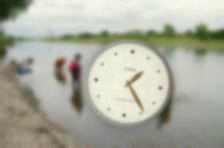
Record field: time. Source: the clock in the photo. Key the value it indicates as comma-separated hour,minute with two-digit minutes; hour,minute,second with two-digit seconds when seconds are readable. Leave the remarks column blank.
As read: 1,24
